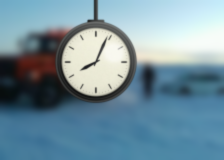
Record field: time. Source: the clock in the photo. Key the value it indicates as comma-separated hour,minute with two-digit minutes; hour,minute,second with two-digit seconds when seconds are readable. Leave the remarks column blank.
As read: 8,04
